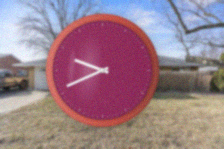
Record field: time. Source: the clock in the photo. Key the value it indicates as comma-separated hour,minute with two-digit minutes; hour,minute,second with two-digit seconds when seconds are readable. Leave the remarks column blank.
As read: 9,41
